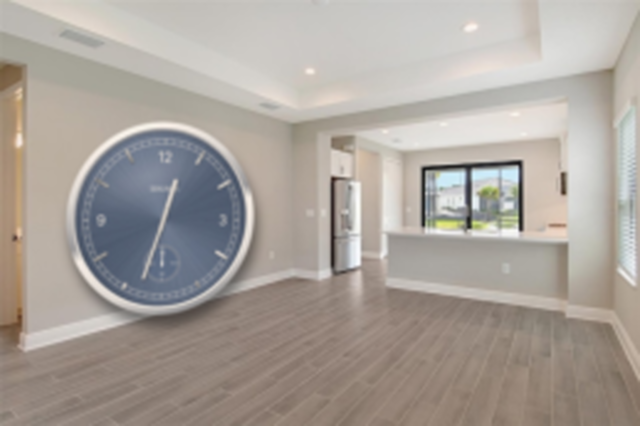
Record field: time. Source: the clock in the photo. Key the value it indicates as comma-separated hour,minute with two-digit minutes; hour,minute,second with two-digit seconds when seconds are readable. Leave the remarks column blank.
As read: 12,33
